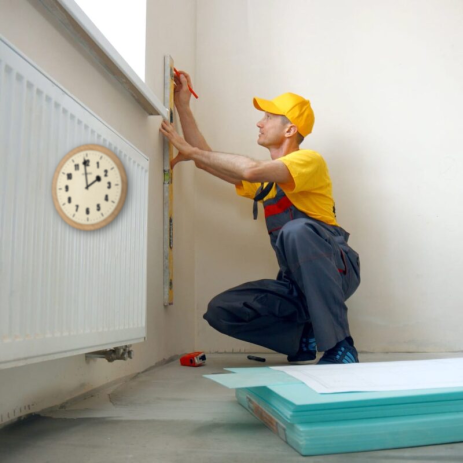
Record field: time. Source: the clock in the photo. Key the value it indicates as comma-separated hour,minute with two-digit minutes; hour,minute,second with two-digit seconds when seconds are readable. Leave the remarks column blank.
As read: 1,59
